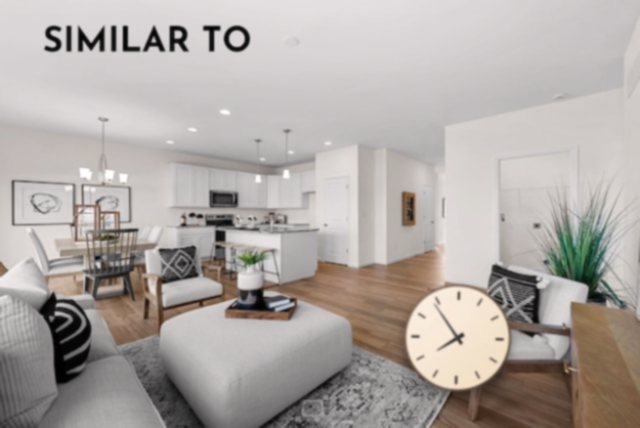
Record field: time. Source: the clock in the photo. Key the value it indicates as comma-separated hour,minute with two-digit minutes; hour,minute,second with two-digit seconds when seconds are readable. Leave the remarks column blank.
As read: 7,54
